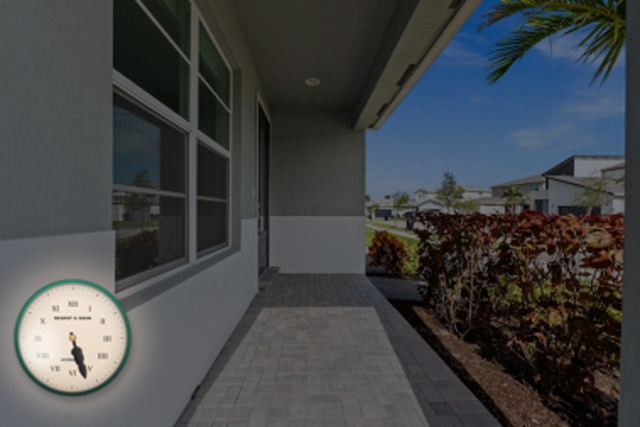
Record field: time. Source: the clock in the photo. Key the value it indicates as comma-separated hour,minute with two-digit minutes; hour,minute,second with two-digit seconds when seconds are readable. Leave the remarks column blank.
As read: 5,27
